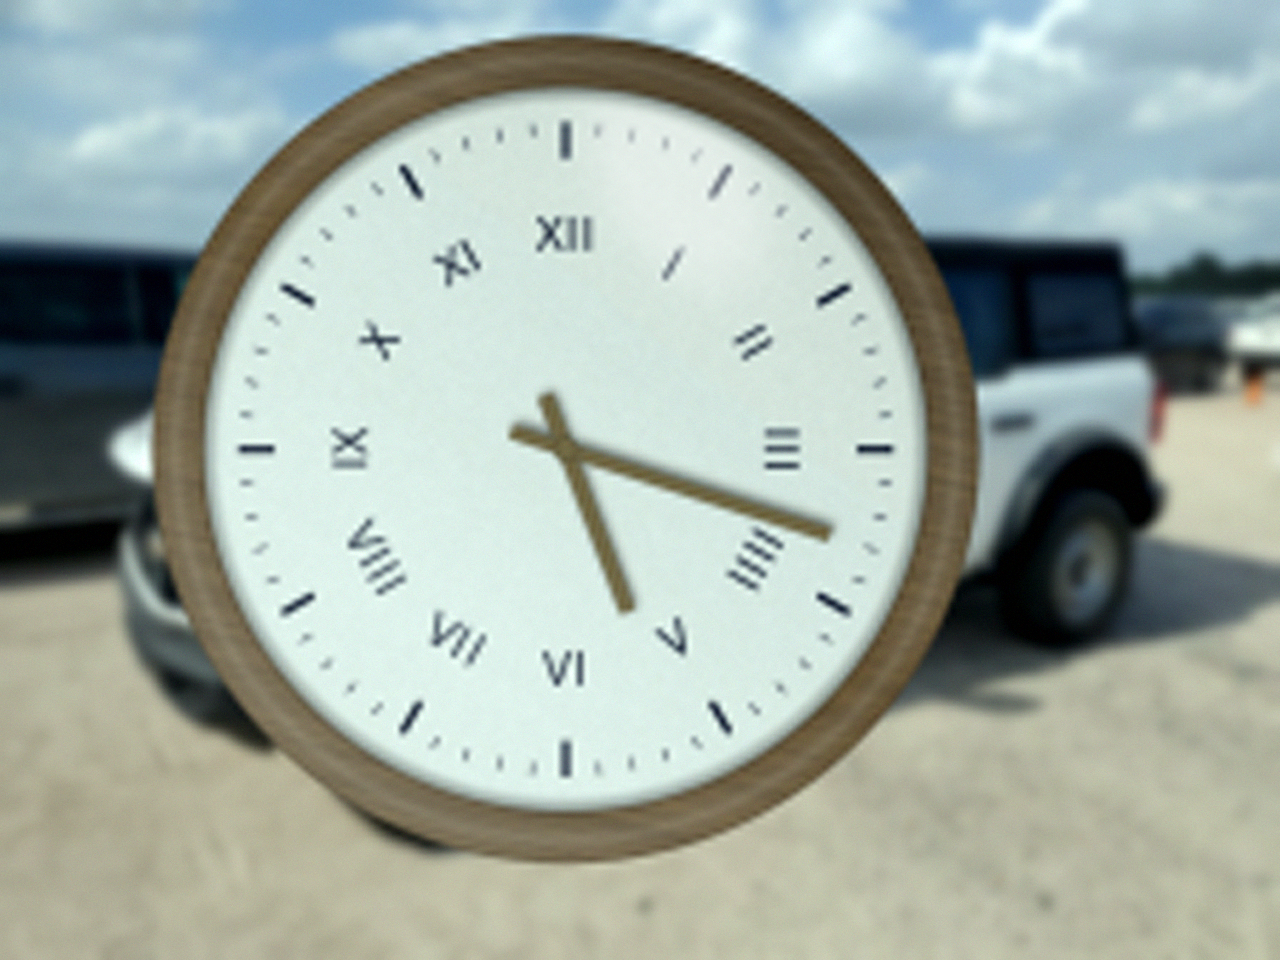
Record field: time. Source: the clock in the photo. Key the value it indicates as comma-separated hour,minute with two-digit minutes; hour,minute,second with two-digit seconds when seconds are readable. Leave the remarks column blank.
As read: 5,18
